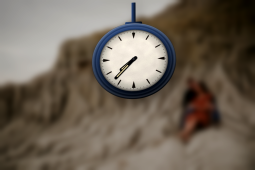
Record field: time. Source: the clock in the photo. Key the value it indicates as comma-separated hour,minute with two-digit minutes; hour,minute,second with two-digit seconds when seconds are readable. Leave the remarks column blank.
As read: 7,37
